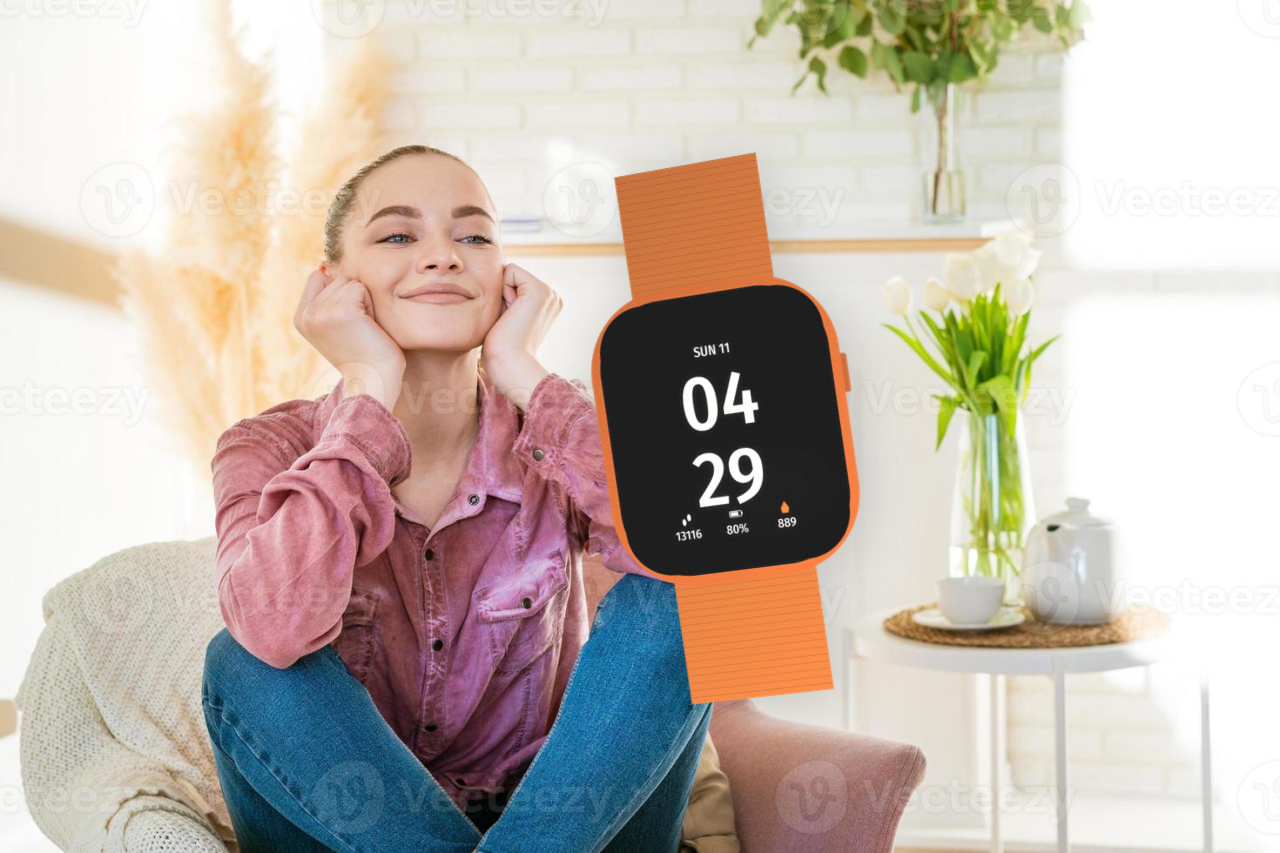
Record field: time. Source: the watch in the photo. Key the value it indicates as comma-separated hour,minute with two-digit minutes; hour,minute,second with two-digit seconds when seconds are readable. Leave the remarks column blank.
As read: 4,29
